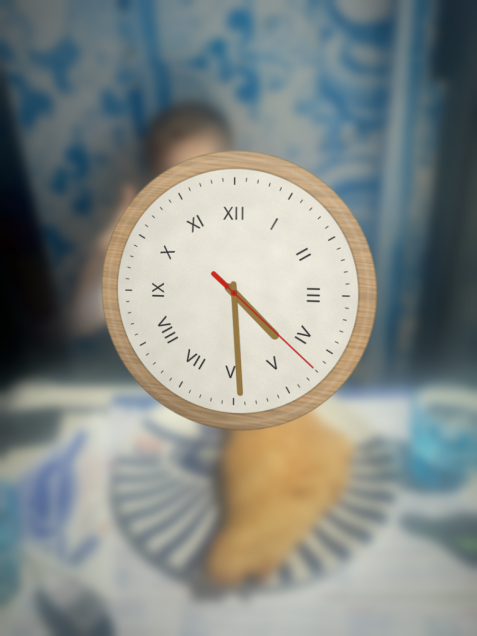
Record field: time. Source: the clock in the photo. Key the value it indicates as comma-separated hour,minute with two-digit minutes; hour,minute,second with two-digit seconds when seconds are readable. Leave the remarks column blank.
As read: 4,29,22
